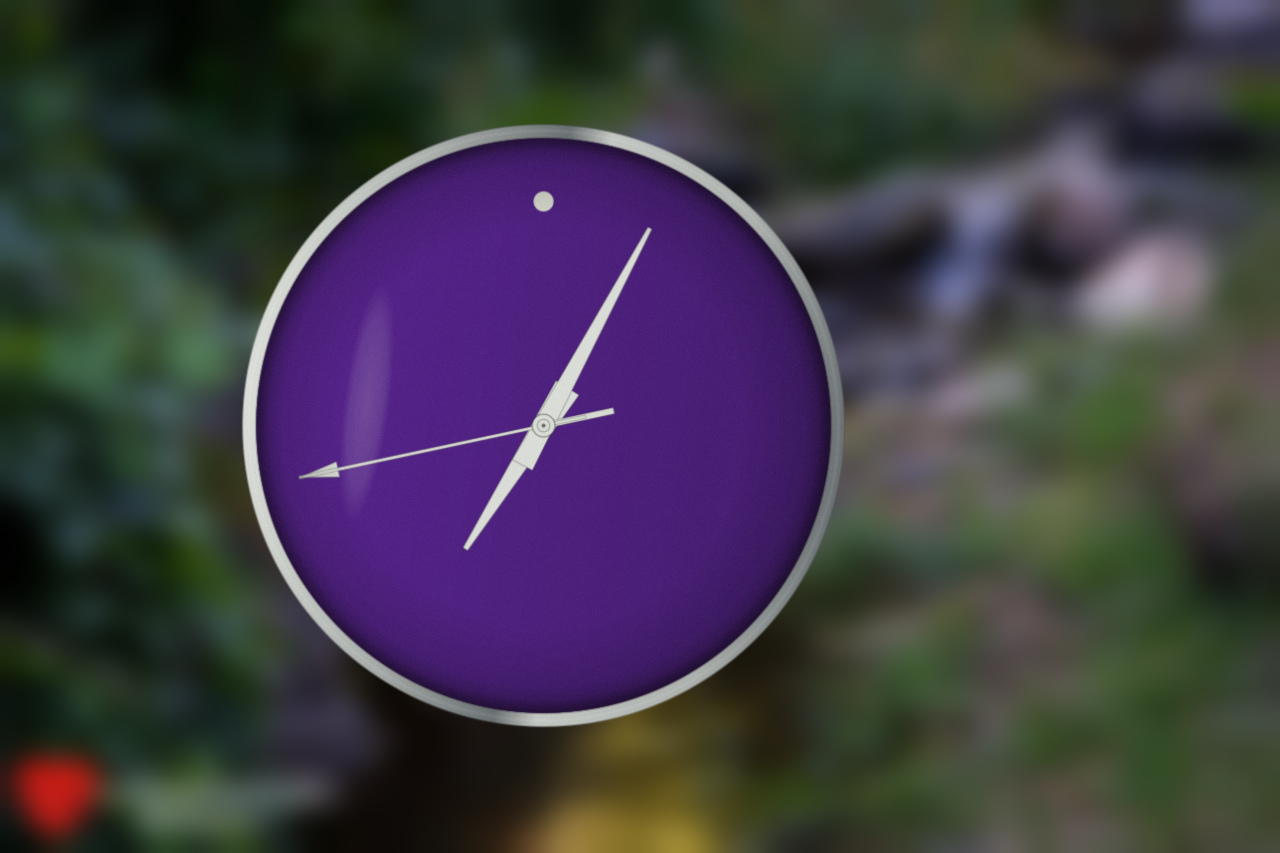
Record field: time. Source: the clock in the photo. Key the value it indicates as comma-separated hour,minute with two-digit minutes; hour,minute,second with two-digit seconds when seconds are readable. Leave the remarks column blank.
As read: 7,04,43
